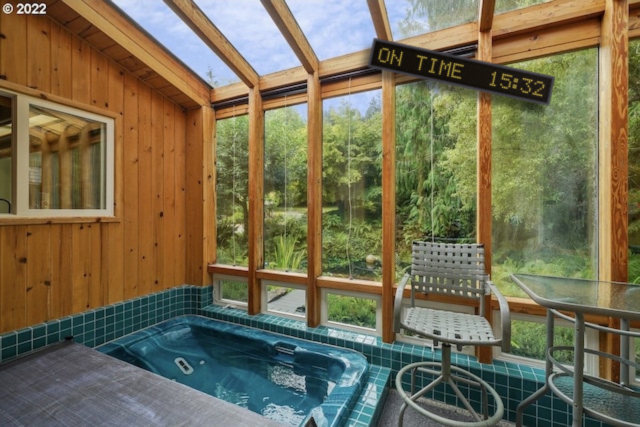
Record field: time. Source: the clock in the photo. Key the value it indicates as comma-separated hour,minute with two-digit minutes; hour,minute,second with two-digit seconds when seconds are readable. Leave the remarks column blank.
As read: 15,32
